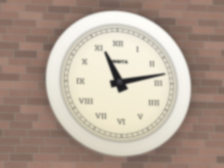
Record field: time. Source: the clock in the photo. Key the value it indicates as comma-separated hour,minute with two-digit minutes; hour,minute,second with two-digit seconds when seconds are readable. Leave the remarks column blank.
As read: 11,13
